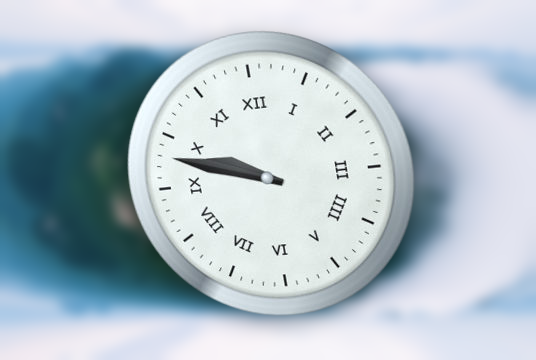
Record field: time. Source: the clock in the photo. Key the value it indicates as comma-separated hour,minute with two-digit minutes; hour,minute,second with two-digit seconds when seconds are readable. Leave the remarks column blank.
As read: 9,48
